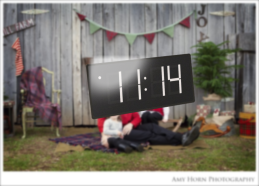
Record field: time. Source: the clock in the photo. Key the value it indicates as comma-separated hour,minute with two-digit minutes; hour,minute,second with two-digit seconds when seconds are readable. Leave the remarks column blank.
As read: 11,14
